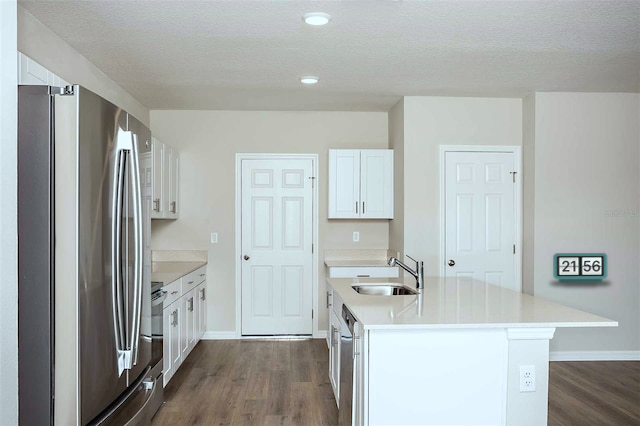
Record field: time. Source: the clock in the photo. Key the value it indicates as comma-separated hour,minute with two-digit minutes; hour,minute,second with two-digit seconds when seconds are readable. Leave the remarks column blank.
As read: 21,56
